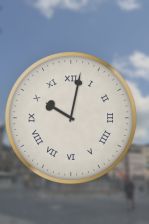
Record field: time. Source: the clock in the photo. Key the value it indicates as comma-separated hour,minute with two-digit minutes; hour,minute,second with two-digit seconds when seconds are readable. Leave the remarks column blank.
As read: 10,02
